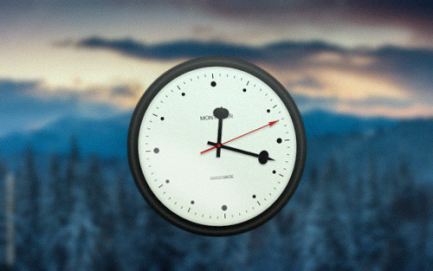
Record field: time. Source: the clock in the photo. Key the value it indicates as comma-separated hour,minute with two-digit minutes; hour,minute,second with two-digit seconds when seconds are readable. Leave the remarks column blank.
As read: 12,18,12
